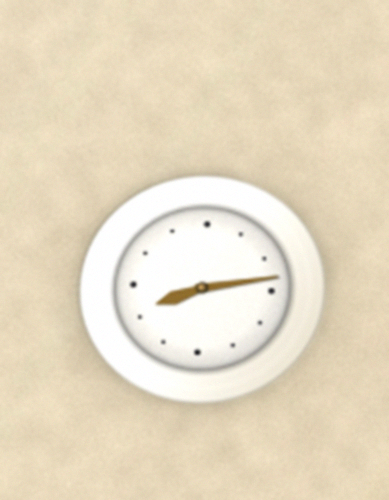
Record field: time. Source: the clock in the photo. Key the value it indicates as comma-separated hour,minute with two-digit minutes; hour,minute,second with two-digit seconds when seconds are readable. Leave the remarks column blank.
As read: 8,13
